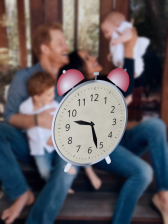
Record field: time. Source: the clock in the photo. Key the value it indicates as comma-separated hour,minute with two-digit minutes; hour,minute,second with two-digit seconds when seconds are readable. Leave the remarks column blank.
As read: 9,27
